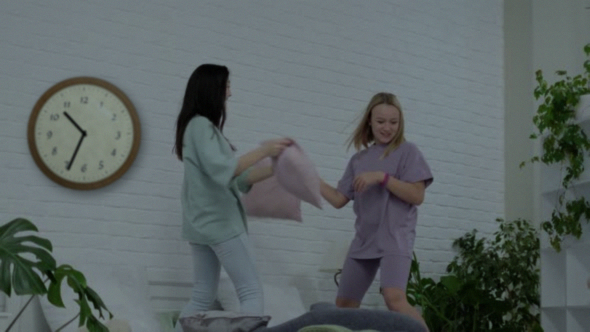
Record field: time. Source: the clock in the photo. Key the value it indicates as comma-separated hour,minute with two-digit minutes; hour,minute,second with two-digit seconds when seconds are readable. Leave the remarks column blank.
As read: 10,34
